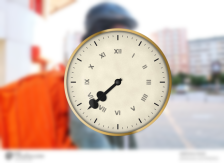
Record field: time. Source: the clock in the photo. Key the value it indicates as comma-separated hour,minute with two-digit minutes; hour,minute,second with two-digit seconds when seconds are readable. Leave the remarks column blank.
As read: 7,38
